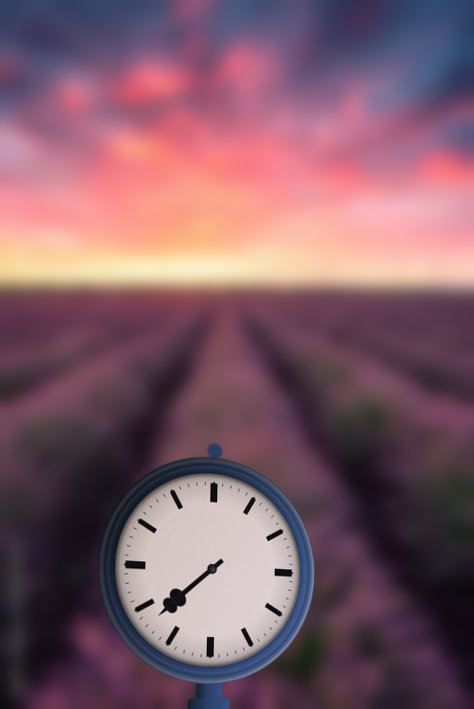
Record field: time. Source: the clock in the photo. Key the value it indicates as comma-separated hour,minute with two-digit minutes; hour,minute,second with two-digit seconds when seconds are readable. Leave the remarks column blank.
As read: 7,38
